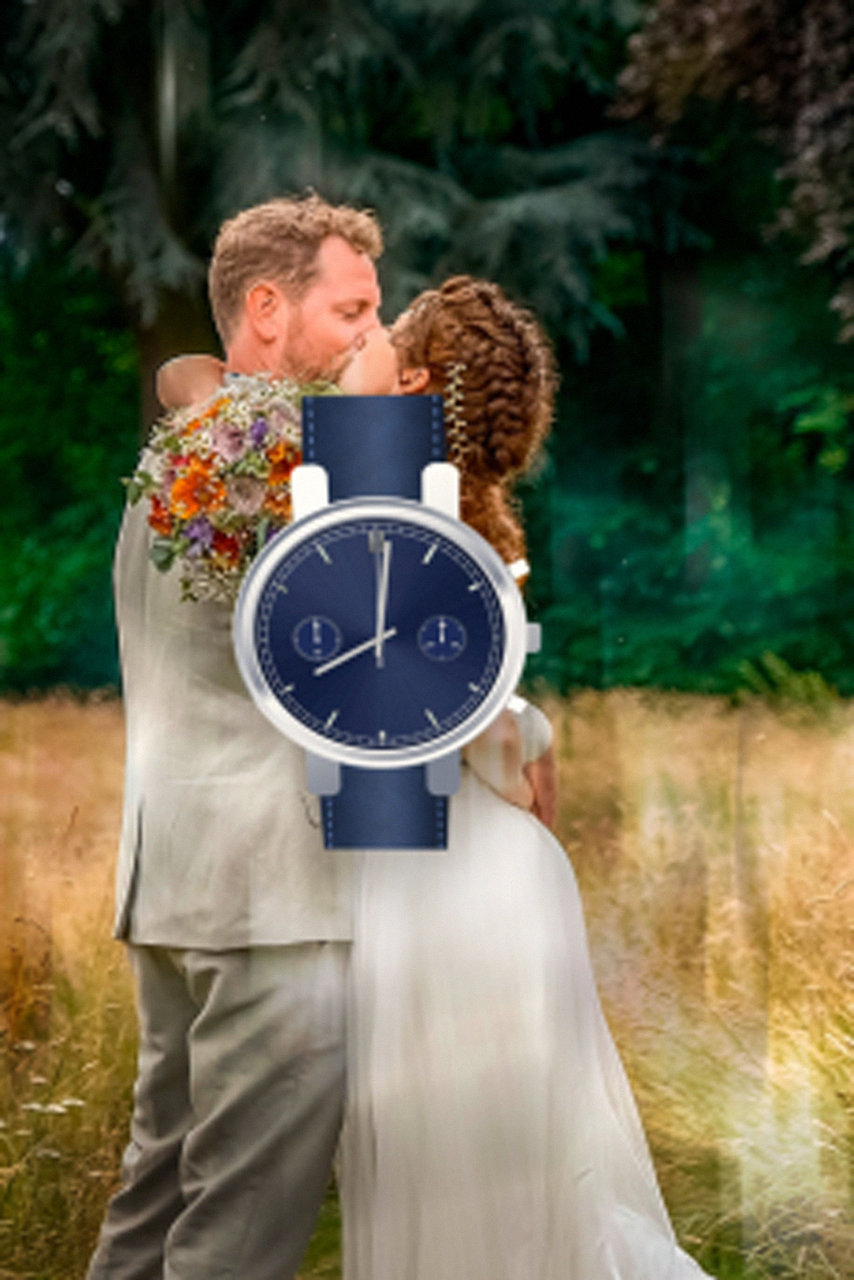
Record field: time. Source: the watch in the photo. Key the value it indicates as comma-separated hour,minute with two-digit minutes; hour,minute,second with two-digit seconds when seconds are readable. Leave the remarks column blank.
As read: 8,01
